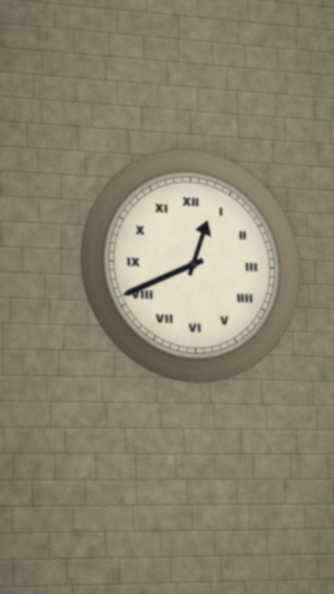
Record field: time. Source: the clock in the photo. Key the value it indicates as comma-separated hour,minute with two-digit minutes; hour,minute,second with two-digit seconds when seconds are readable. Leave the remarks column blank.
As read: 12,41
